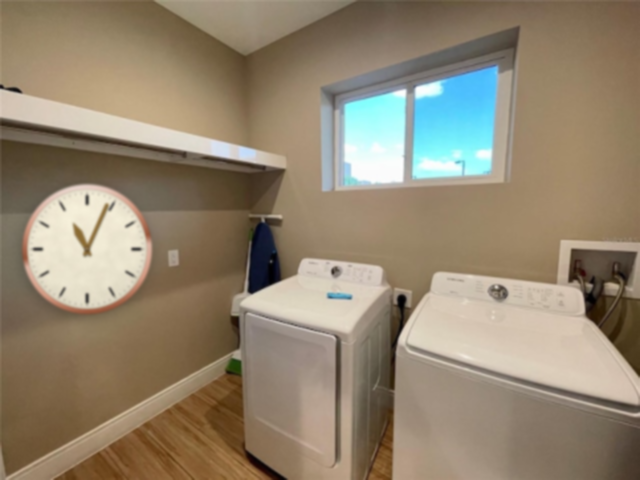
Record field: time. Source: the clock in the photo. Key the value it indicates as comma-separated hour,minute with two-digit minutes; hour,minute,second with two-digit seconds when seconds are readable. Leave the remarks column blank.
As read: 11,04
